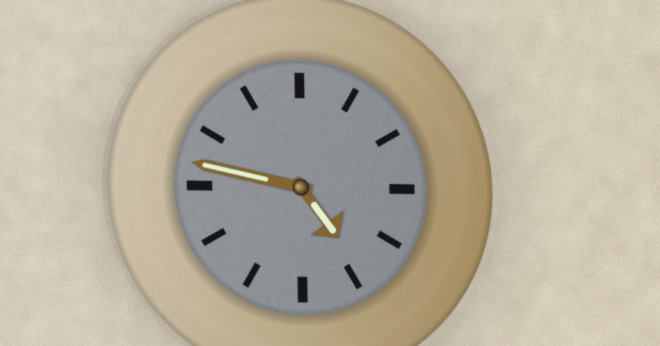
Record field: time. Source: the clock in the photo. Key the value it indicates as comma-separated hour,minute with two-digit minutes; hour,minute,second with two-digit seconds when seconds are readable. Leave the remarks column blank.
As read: 4,47
